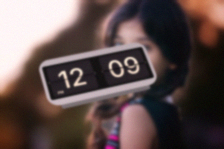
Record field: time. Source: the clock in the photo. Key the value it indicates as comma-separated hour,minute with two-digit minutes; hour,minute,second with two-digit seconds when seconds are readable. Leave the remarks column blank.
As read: 12,09
